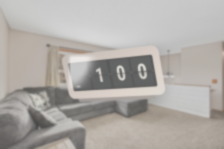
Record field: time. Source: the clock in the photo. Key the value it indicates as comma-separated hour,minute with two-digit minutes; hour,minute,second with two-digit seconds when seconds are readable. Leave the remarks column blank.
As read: 1,00
